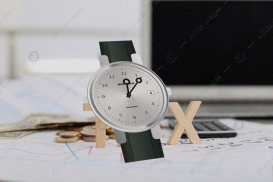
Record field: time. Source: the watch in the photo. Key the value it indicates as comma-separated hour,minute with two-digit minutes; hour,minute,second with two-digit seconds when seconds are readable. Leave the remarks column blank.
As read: 12,07
